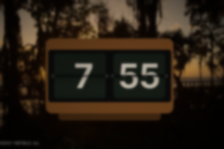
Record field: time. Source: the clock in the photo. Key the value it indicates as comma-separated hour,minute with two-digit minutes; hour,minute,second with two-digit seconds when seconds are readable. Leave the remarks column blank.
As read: 7,55
